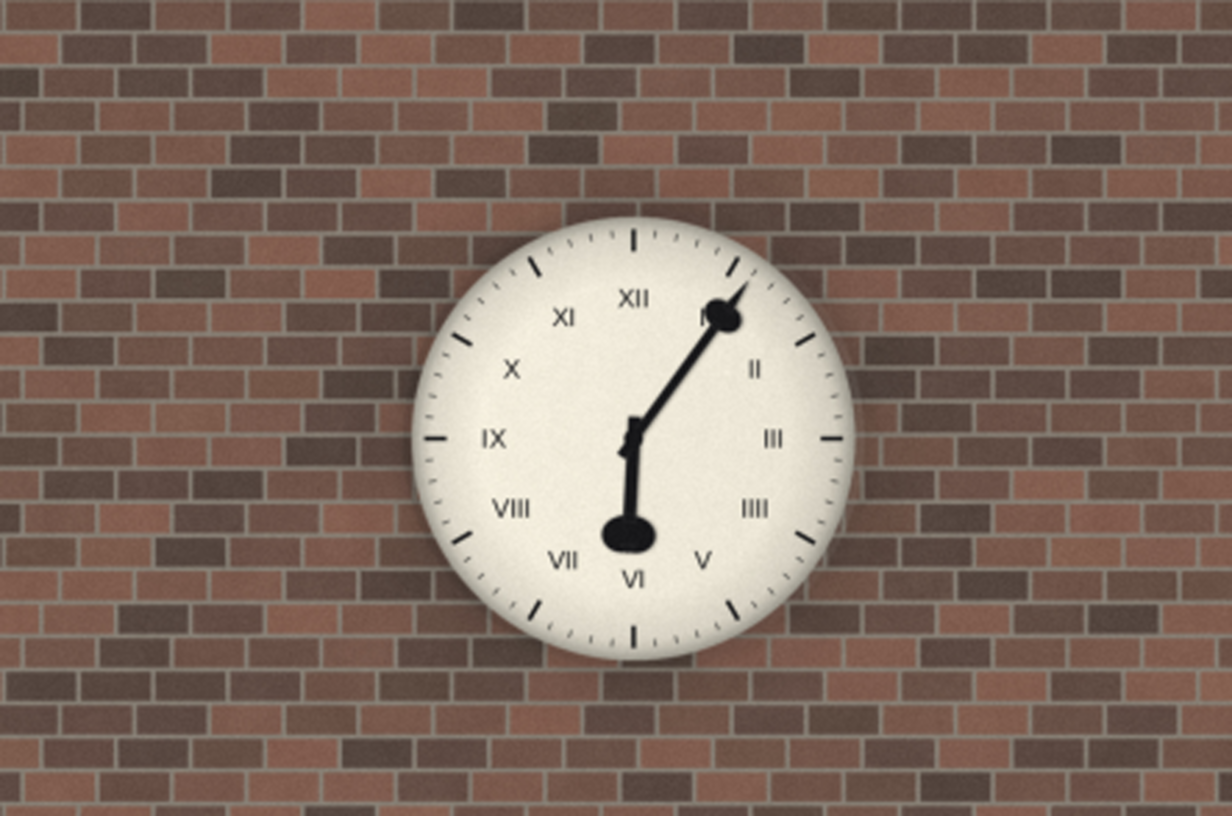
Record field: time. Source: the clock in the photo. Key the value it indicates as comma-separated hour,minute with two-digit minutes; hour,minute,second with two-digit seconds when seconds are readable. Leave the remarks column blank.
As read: 6,06
